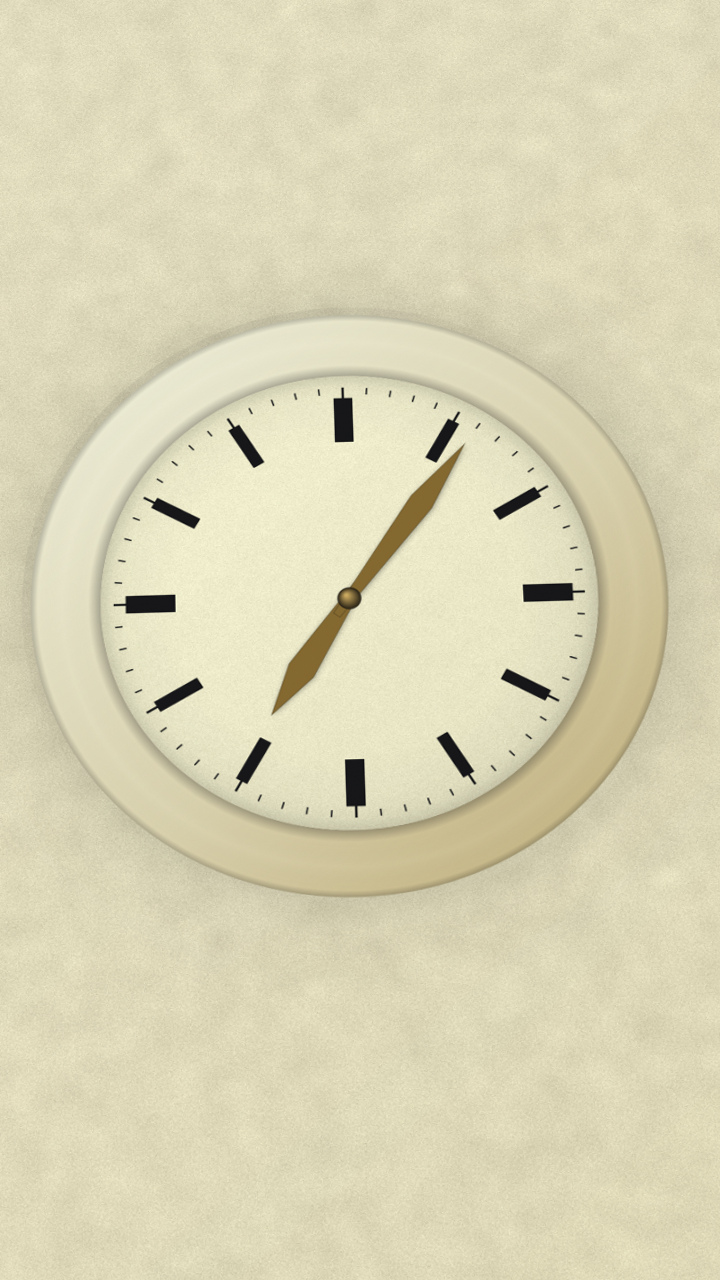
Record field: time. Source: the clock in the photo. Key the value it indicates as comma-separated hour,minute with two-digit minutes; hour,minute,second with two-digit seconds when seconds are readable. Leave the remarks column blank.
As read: 7,06
